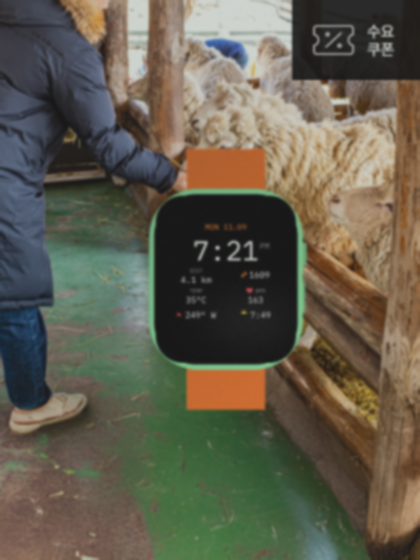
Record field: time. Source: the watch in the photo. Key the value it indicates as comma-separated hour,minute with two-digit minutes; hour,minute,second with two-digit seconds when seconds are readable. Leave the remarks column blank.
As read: 7,21
